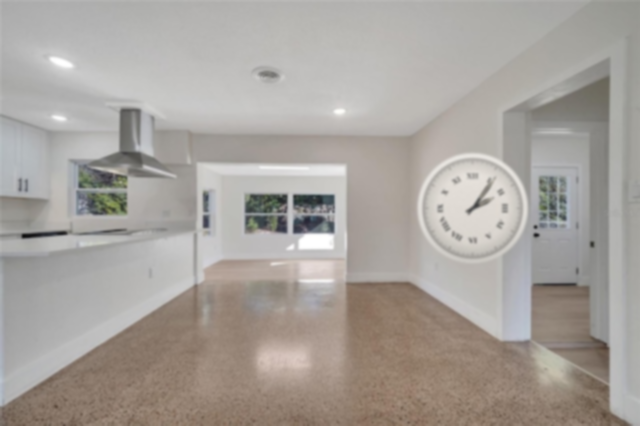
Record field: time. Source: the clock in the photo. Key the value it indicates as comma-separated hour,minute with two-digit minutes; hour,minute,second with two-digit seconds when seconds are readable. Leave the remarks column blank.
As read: 2,06
